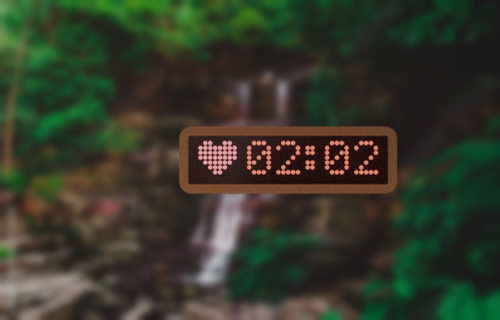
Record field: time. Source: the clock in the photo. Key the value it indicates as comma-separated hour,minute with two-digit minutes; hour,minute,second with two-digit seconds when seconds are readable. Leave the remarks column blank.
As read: 2,02
